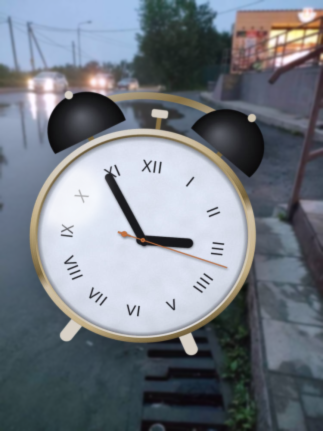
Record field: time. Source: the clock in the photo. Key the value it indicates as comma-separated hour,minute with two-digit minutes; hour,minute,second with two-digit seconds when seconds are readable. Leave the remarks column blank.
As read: 2,54,17
